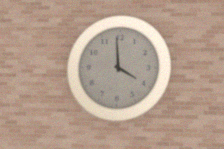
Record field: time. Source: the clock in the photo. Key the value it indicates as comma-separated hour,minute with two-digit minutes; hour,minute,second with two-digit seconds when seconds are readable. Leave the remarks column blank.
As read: 3,59
